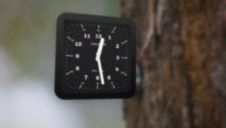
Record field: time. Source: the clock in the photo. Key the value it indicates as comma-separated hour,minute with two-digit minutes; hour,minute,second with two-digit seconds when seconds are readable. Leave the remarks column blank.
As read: 12,28
